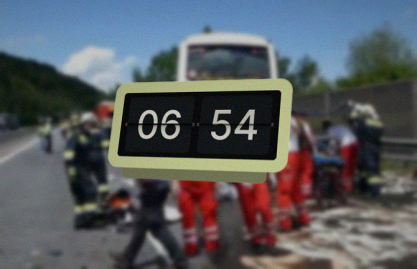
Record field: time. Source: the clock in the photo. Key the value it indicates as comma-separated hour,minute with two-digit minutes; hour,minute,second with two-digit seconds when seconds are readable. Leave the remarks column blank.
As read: 6,54
